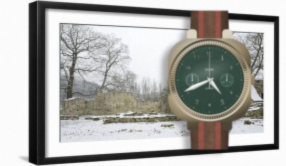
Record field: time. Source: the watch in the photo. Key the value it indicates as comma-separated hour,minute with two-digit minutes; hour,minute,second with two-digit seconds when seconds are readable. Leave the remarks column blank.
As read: 4,41
